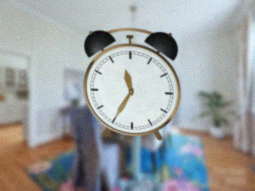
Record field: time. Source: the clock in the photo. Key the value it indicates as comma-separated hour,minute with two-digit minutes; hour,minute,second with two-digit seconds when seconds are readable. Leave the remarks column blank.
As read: 11,35
